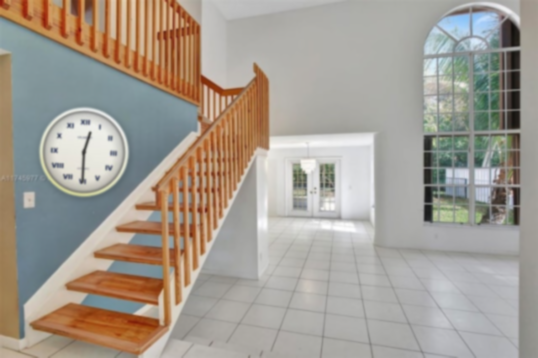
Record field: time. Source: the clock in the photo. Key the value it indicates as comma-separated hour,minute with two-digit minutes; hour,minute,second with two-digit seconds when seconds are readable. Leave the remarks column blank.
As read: 12,30
